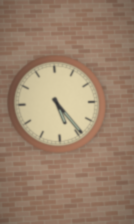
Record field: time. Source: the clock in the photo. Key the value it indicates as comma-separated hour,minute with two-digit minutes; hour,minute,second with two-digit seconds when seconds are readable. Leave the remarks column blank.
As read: 5,24
